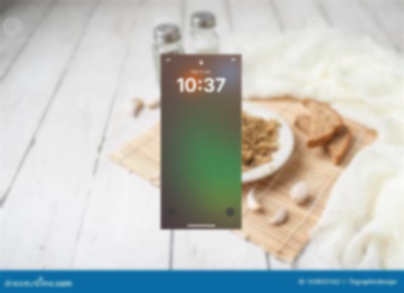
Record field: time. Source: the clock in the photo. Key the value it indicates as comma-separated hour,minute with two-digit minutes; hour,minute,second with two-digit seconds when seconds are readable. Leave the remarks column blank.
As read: 10,37
